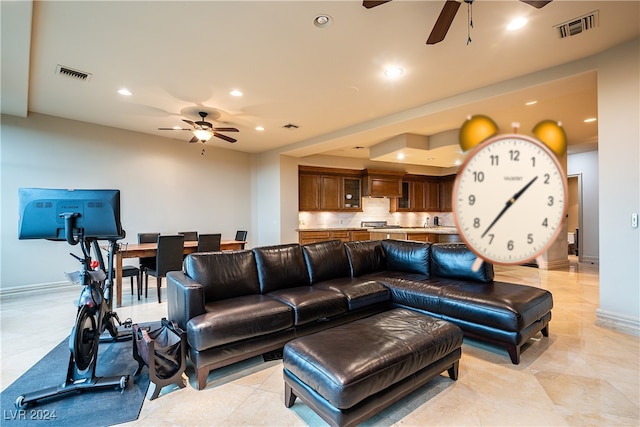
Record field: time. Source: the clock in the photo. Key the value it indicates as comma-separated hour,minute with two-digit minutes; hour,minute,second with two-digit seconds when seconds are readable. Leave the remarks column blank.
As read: 1,37
